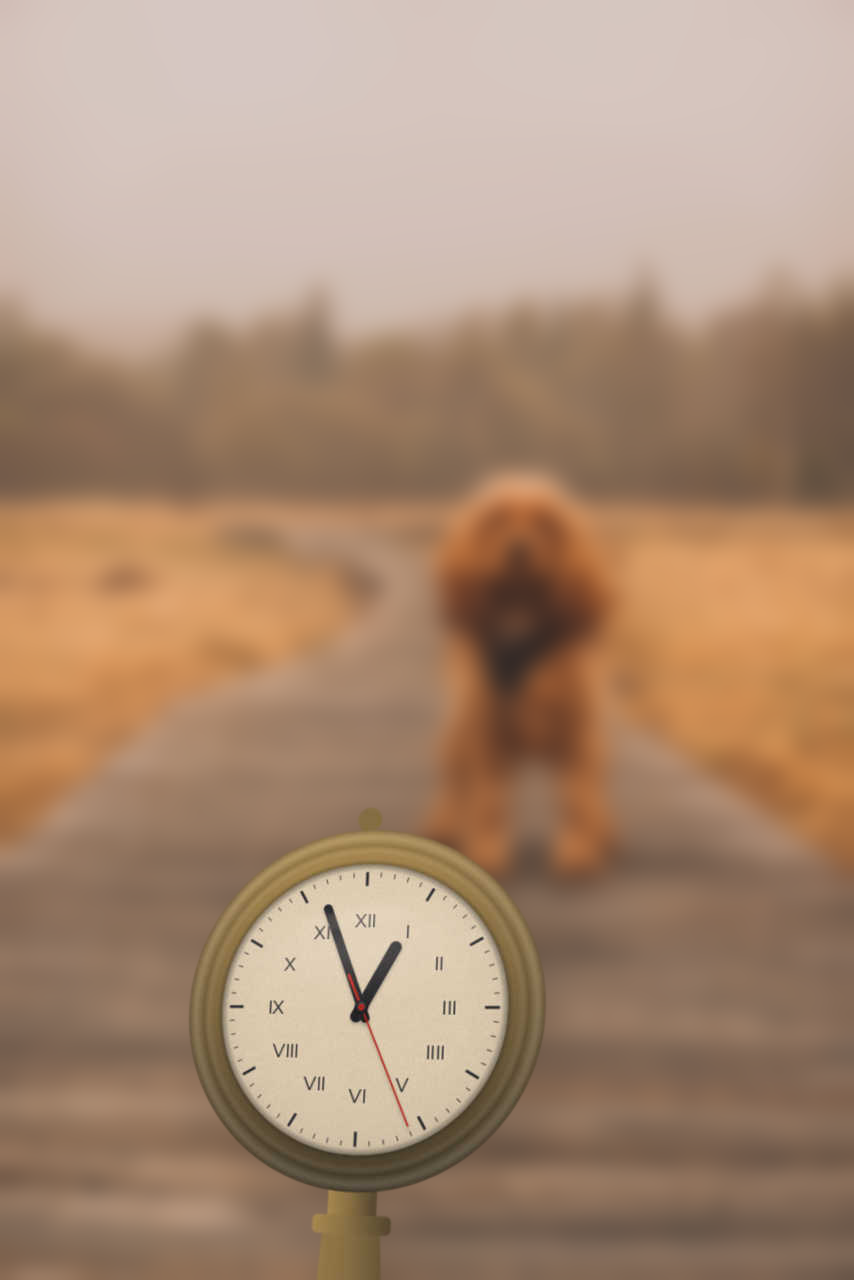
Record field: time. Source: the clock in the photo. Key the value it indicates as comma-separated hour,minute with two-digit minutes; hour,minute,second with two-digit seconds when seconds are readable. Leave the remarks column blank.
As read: 12,56,26
